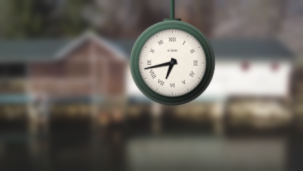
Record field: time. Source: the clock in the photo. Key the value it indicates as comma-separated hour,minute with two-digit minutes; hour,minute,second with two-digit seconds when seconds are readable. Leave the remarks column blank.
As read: 6,43
